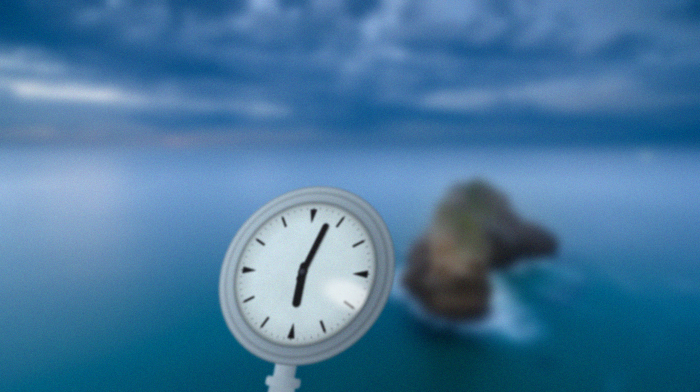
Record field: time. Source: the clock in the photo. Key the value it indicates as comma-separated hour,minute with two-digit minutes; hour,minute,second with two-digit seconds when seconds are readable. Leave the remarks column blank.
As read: 6,03
